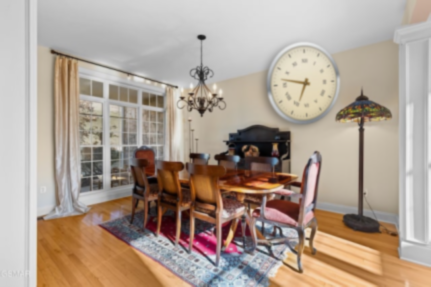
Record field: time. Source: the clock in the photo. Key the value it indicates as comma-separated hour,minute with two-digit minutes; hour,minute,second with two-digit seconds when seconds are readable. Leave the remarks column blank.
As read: 6,47
